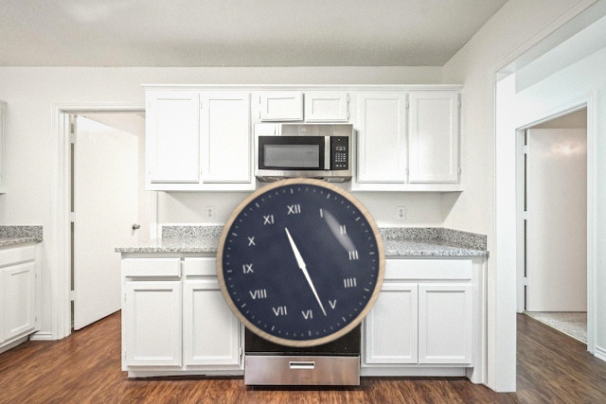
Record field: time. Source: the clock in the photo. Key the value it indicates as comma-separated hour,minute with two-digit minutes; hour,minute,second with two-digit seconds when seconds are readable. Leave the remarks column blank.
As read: 11,27
